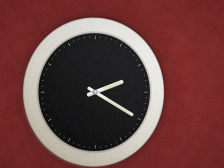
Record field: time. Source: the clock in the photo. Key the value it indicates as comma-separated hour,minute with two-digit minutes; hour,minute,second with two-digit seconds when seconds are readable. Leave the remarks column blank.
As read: 2,20
